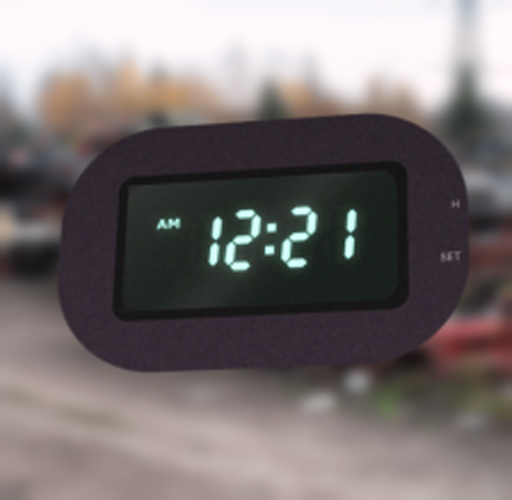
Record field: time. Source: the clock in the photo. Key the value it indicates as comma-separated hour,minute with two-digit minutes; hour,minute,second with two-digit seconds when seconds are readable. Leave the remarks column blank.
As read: 12,21
